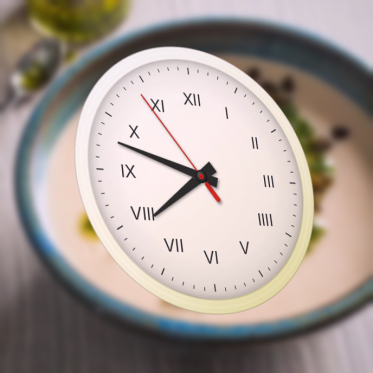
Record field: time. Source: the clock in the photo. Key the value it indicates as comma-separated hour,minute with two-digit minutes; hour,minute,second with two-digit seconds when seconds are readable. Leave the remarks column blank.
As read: 7,47,54
